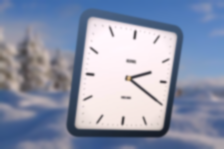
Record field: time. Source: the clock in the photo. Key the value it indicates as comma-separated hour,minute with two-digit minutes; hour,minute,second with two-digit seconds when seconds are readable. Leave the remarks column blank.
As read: 2,20
